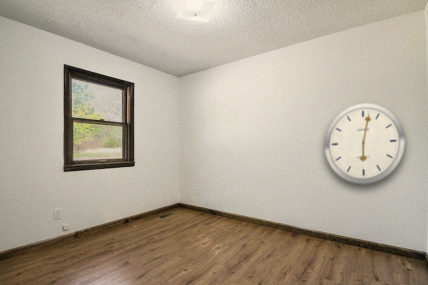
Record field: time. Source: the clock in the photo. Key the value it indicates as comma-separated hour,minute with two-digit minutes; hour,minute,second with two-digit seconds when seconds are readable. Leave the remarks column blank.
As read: 6,02
